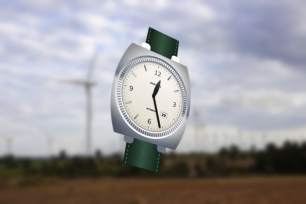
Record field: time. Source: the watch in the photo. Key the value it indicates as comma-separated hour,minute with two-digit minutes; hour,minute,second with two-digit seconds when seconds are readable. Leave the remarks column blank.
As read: 12,26
